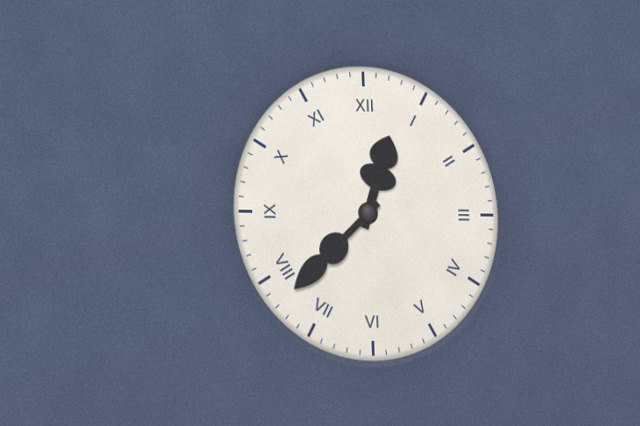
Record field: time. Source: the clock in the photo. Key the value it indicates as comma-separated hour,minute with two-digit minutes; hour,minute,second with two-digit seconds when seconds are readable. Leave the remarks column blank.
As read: 12,38
